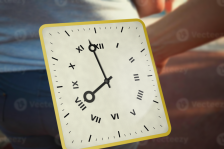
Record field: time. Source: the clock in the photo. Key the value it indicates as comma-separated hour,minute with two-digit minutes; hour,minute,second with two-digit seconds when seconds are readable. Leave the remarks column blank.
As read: 7,58
